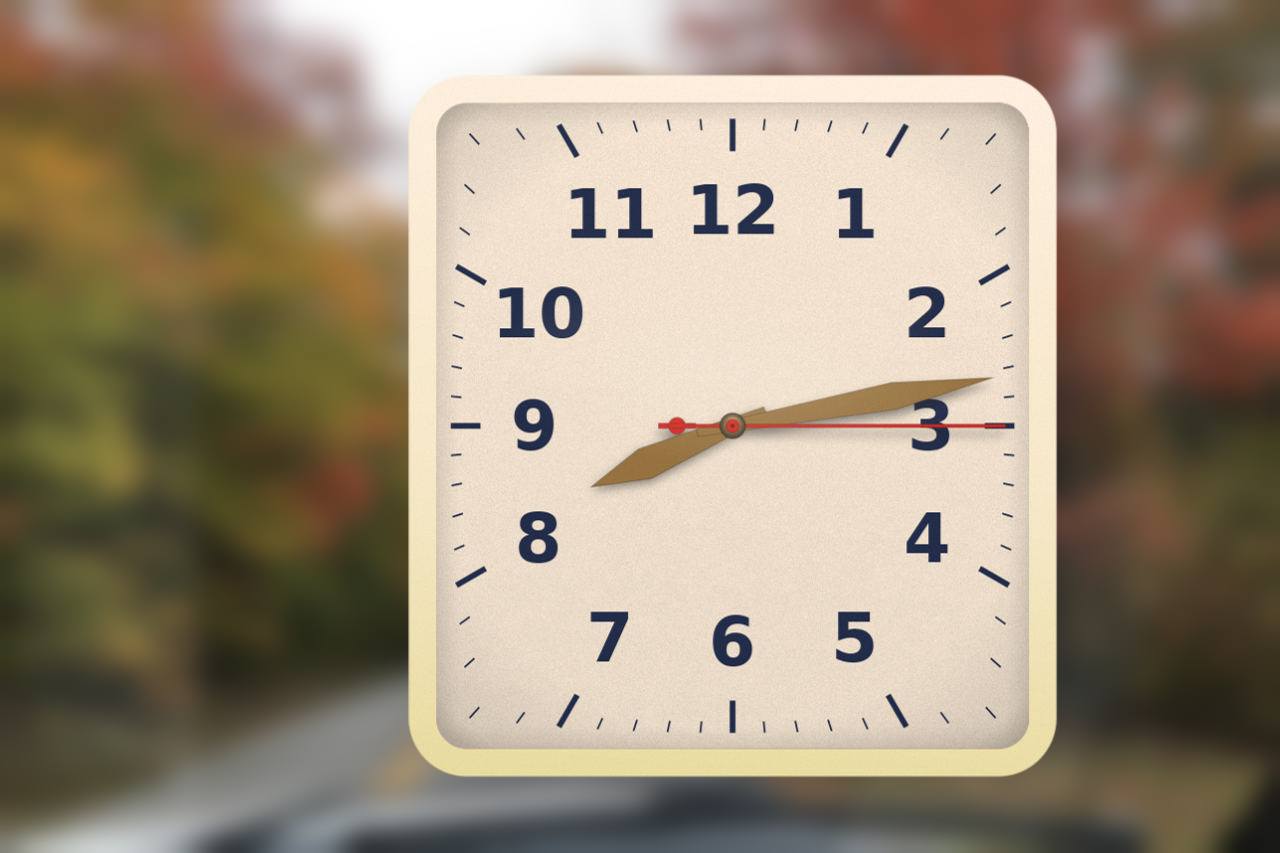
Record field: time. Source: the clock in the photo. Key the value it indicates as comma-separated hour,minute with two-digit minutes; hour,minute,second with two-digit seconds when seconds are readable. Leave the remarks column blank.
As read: 8,13,15
